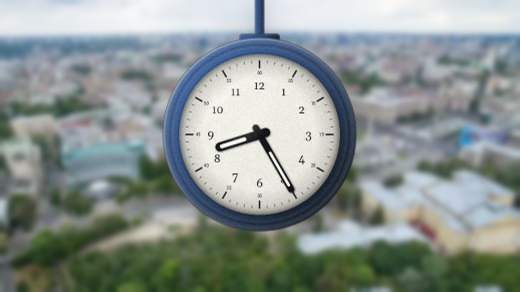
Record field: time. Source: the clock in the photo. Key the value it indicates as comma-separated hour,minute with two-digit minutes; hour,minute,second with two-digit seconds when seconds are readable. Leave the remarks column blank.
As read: 8,25
